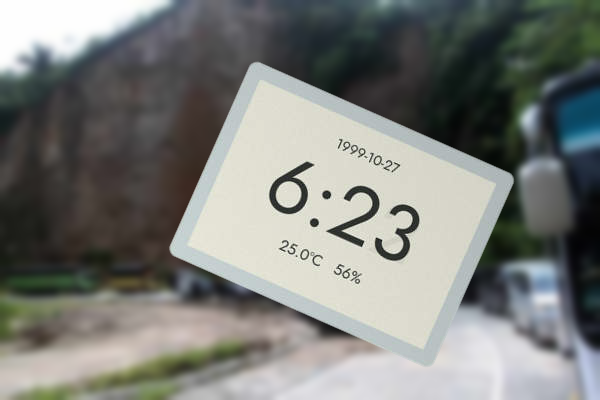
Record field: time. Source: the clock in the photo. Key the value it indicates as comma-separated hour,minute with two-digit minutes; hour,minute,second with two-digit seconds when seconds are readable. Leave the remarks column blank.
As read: 6,23
